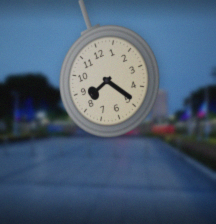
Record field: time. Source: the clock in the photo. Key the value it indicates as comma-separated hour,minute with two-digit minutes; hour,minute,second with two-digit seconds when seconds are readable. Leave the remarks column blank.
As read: 8,24
